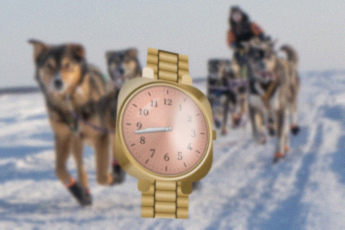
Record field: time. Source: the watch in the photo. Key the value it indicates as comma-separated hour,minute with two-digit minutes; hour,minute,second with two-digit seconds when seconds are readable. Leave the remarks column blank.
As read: 8,43
